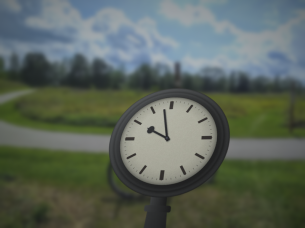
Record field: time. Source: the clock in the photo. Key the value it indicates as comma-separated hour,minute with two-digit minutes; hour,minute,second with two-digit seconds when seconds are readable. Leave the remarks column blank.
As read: 9,58
